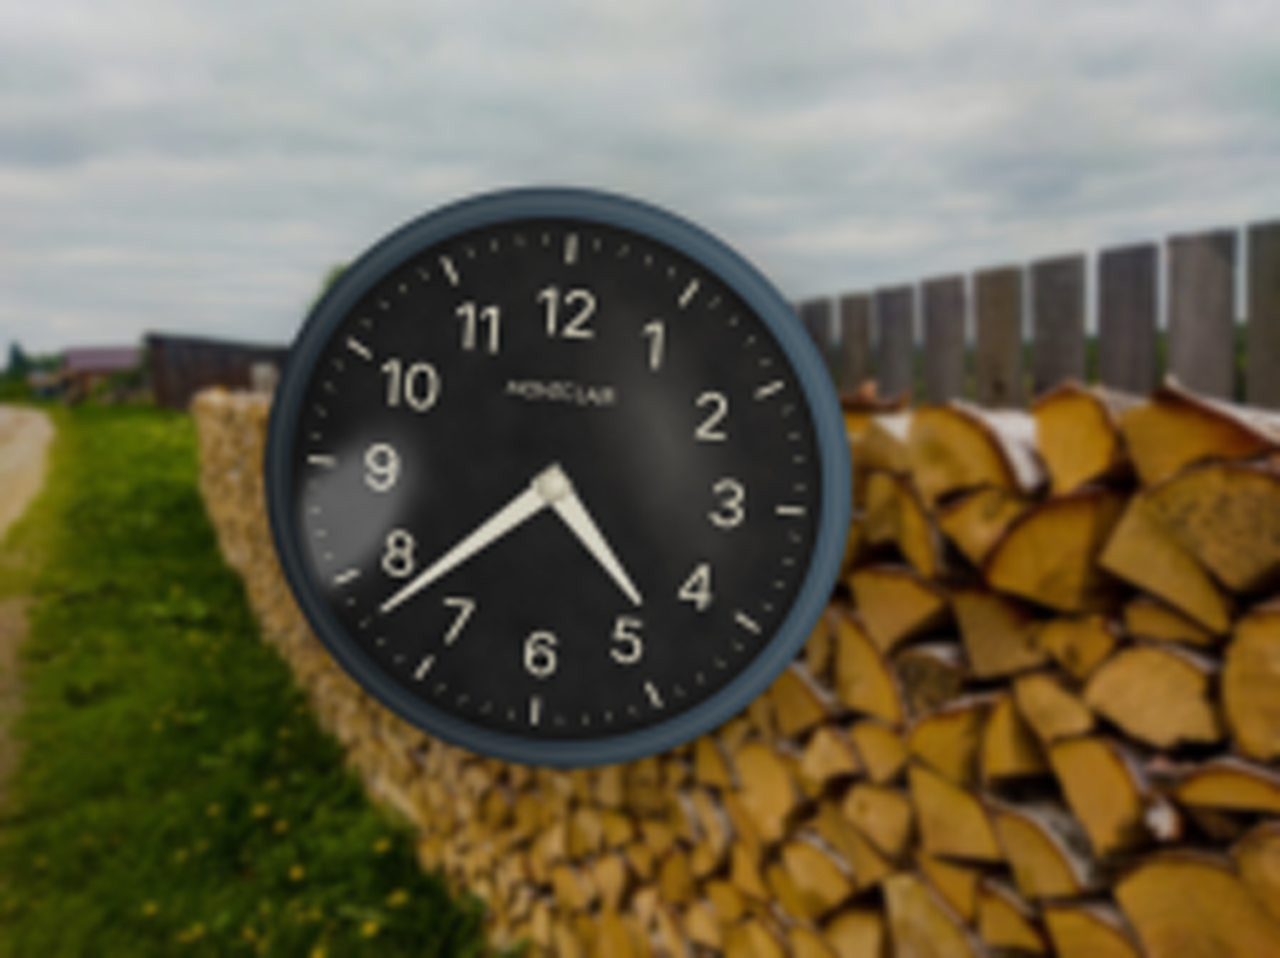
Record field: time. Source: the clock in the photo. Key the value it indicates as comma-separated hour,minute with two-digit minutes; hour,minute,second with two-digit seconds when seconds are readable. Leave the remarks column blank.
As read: 4,38
